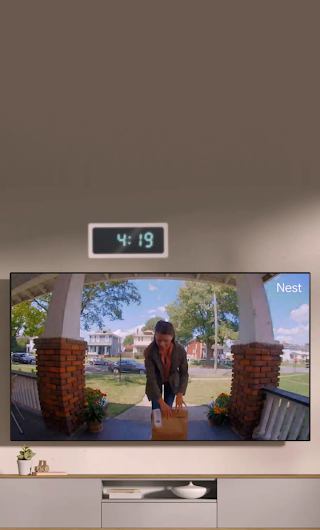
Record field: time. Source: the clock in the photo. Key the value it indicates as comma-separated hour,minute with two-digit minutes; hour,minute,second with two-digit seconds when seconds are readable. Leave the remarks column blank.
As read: 4,19
